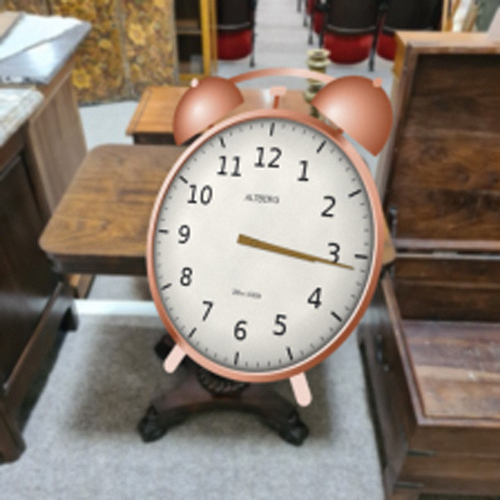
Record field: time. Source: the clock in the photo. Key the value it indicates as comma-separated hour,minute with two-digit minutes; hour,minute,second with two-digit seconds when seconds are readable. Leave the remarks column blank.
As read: 3,16
